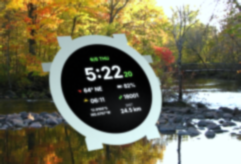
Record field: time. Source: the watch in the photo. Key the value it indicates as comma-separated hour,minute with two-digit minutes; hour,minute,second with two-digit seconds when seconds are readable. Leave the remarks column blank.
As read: 5,22
